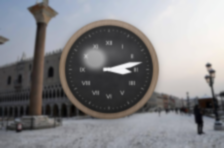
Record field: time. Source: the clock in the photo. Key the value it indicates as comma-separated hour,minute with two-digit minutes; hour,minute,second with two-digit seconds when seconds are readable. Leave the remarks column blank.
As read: 3,13
